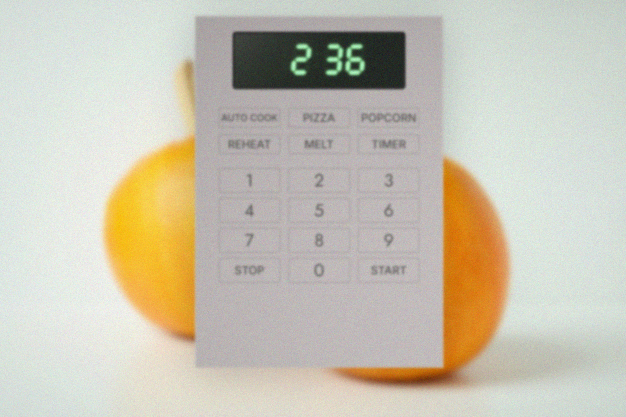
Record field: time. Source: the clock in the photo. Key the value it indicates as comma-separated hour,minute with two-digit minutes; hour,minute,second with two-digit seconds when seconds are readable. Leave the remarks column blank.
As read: 2,36
